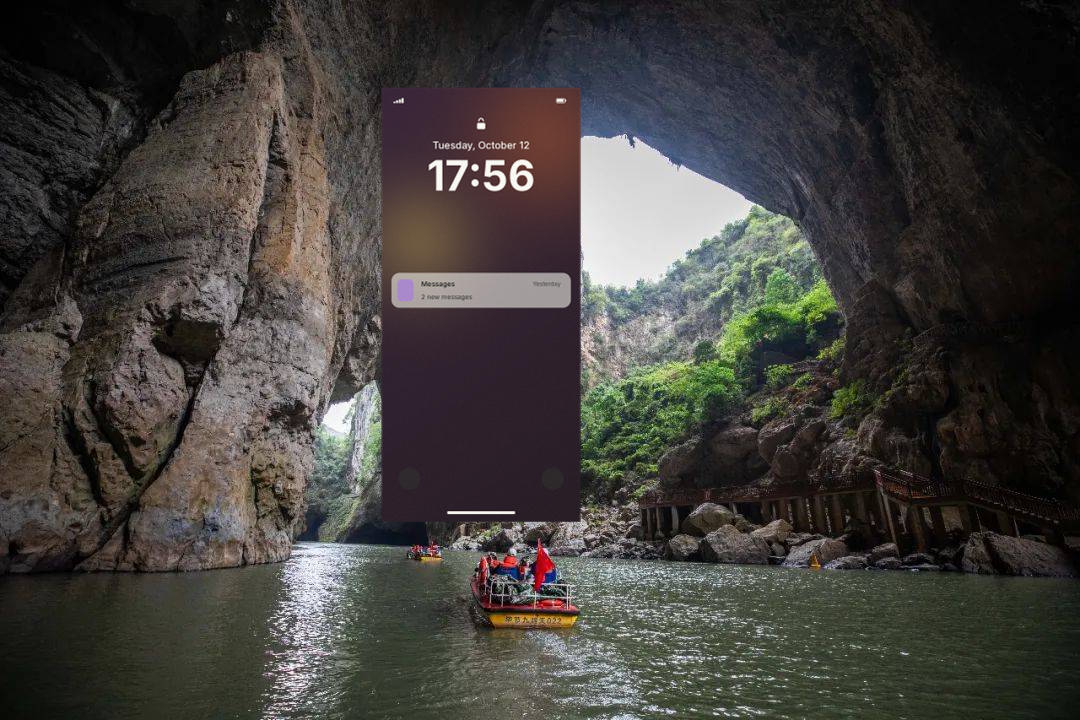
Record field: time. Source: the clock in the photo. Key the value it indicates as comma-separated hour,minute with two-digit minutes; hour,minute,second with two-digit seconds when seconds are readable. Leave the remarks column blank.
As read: 17,56
